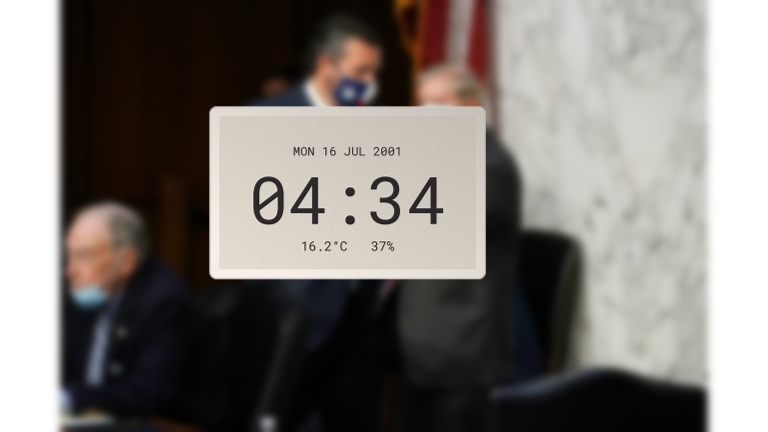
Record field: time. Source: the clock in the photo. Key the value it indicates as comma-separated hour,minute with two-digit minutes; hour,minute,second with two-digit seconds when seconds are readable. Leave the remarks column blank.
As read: 4,34
